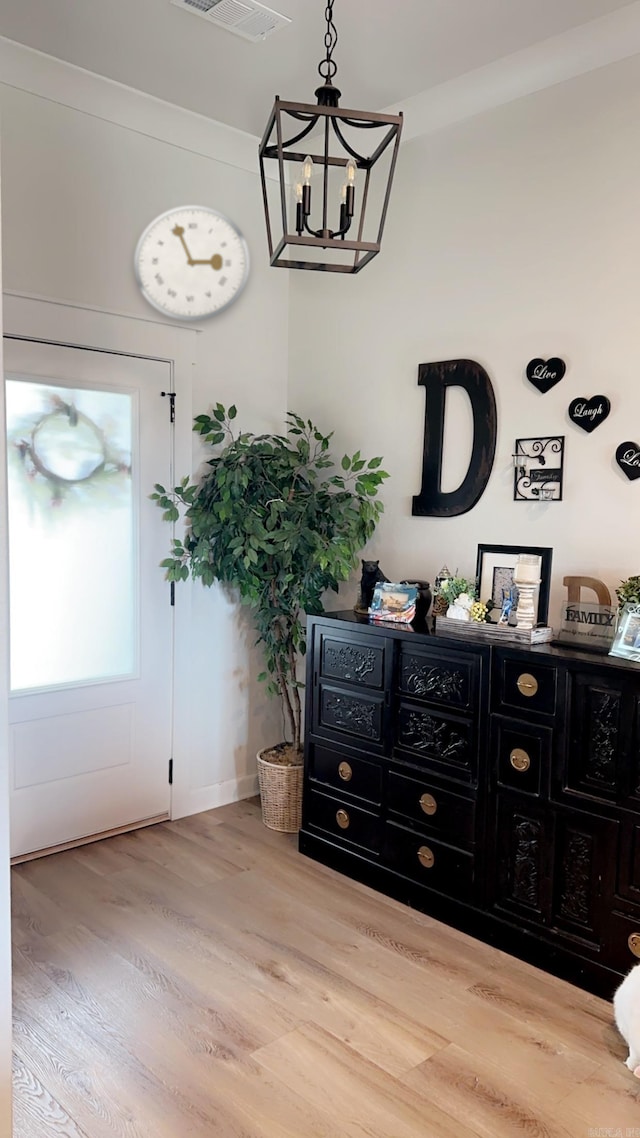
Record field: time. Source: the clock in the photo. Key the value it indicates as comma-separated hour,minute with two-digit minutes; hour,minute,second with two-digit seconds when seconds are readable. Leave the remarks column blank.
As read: 2,56
